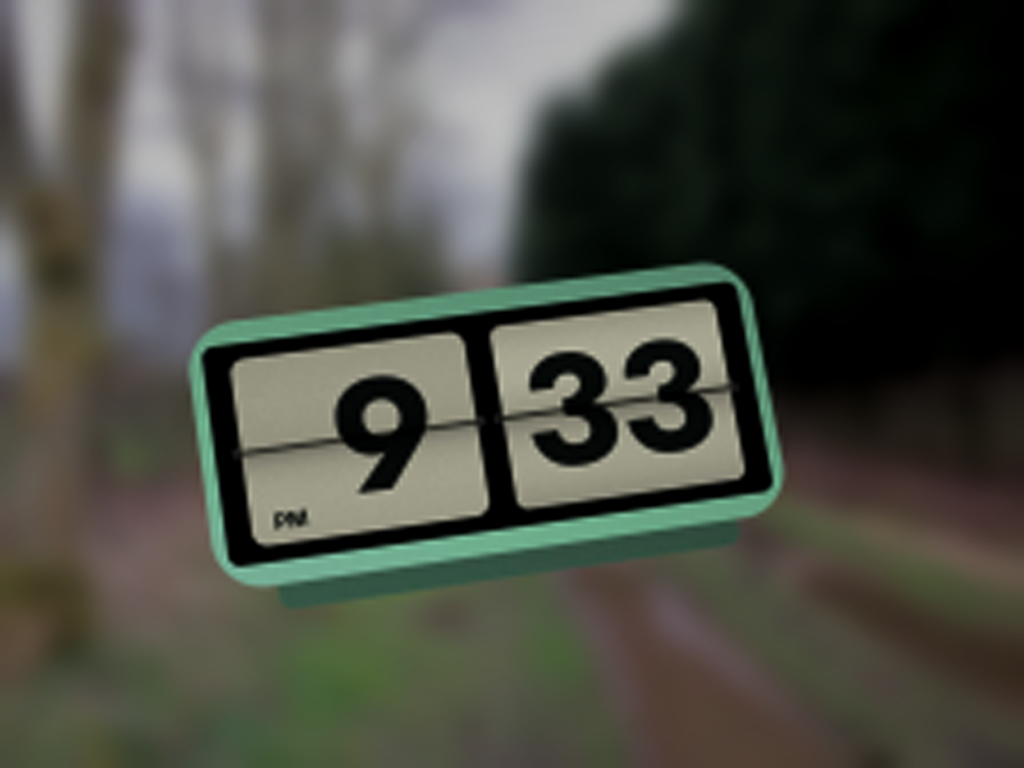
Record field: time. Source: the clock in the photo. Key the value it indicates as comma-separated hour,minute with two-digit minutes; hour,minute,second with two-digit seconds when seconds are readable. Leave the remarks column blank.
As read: 9,33
